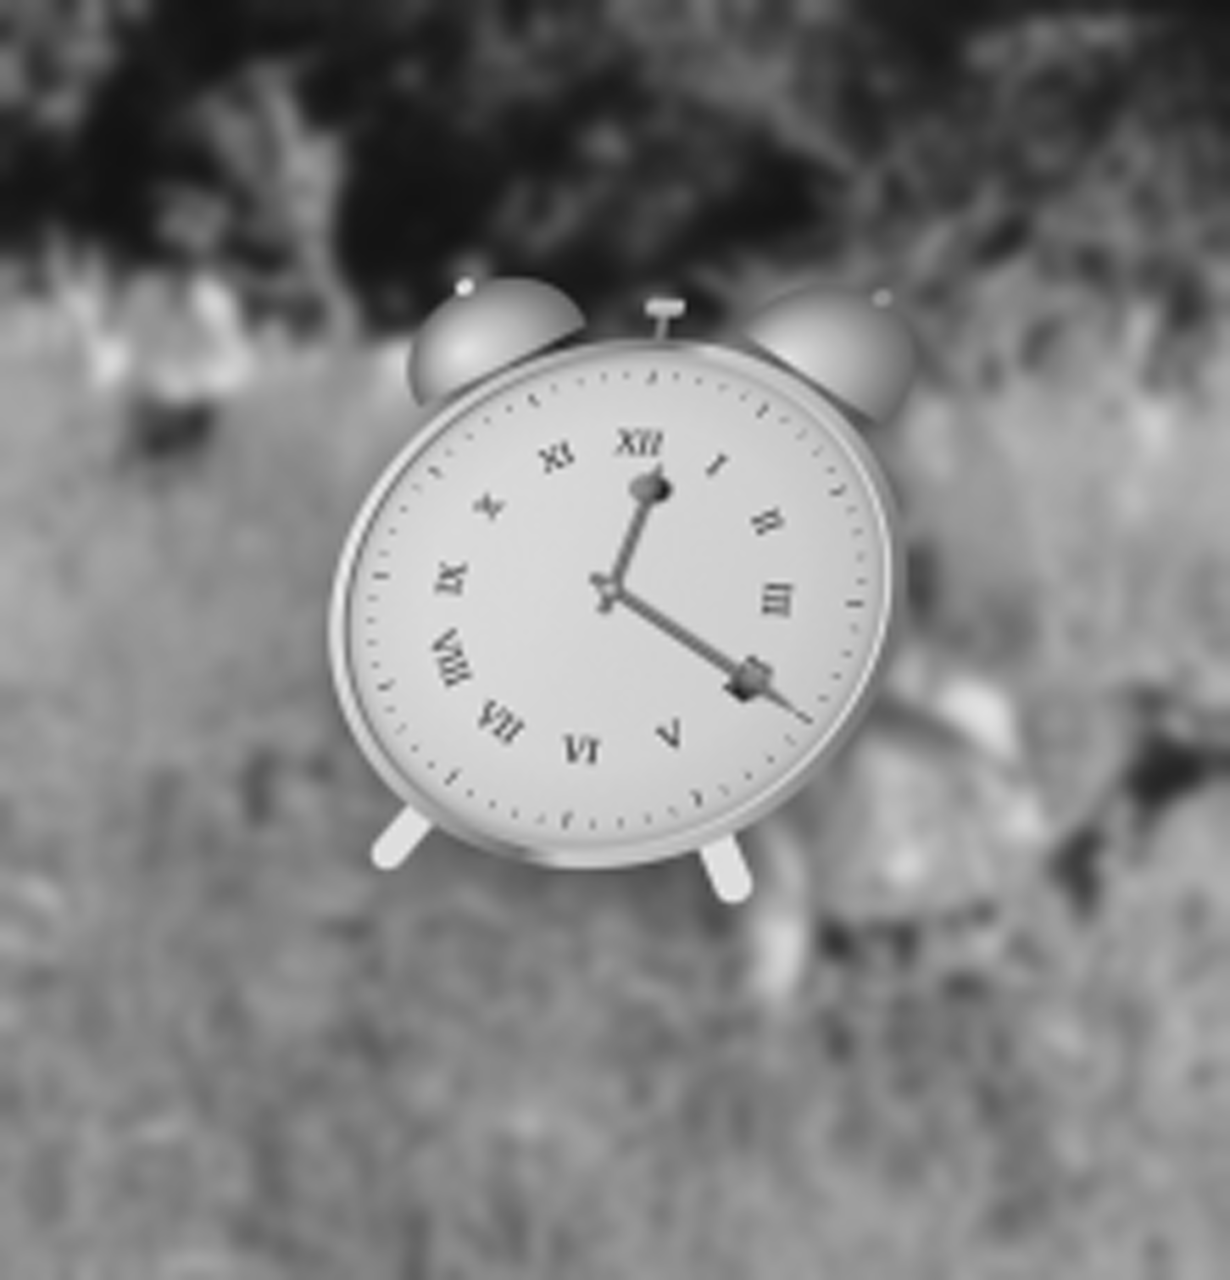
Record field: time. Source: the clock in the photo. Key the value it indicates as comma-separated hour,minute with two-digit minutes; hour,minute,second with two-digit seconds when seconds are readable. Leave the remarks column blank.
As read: 12,20
